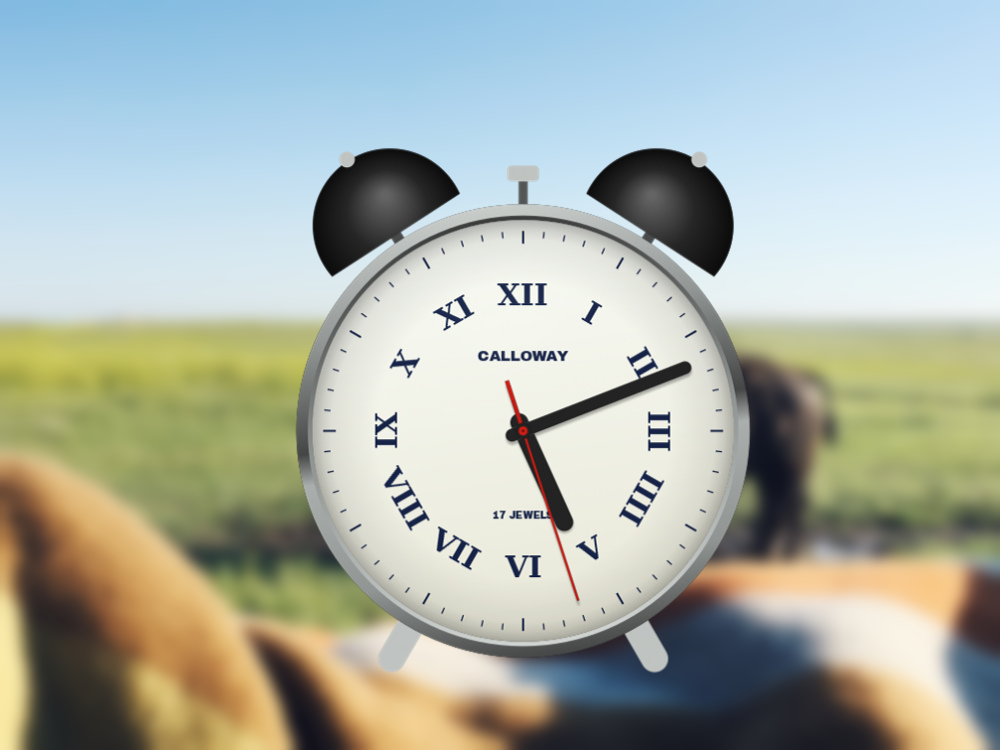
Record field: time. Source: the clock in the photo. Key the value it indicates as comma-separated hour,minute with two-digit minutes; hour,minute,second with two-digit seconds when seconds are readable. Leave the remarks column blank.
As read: 5,11,27
